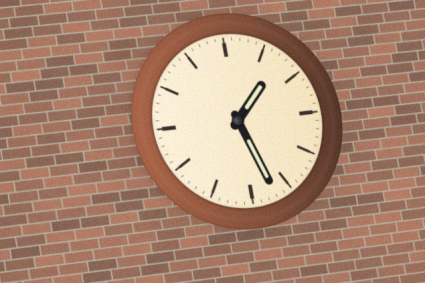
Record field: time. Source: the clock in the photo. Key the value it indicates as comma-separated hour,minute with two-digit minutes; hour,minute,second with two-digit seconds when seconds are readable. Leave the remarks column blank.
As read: 1,27
